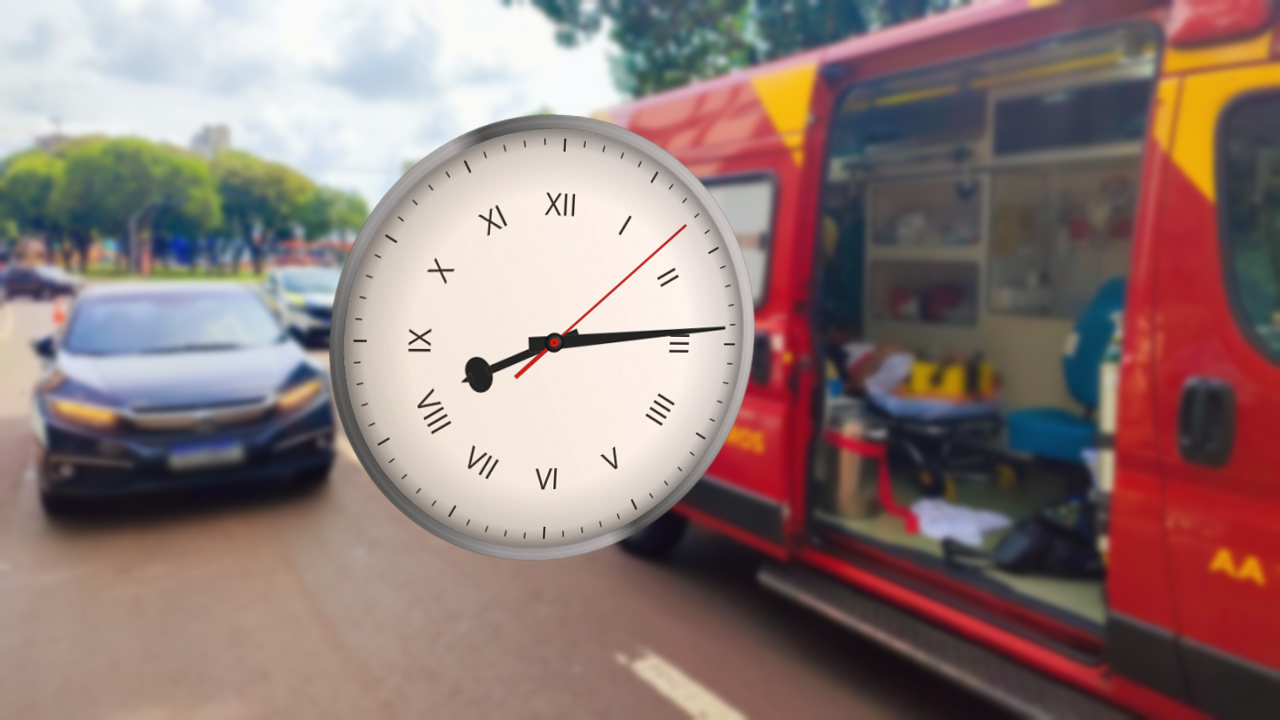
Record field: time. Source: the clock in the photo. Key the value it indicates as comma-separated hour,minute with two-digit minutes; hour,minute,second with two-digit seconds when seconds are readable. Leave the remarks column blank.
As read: 8,14,08
